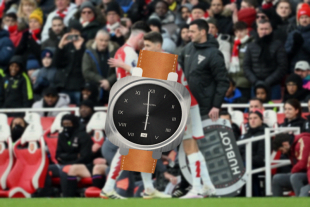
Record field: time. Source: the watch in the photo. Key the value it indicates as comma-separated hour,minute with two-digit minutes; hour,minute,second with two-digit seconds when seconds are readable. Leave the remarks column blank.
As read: 5,59
